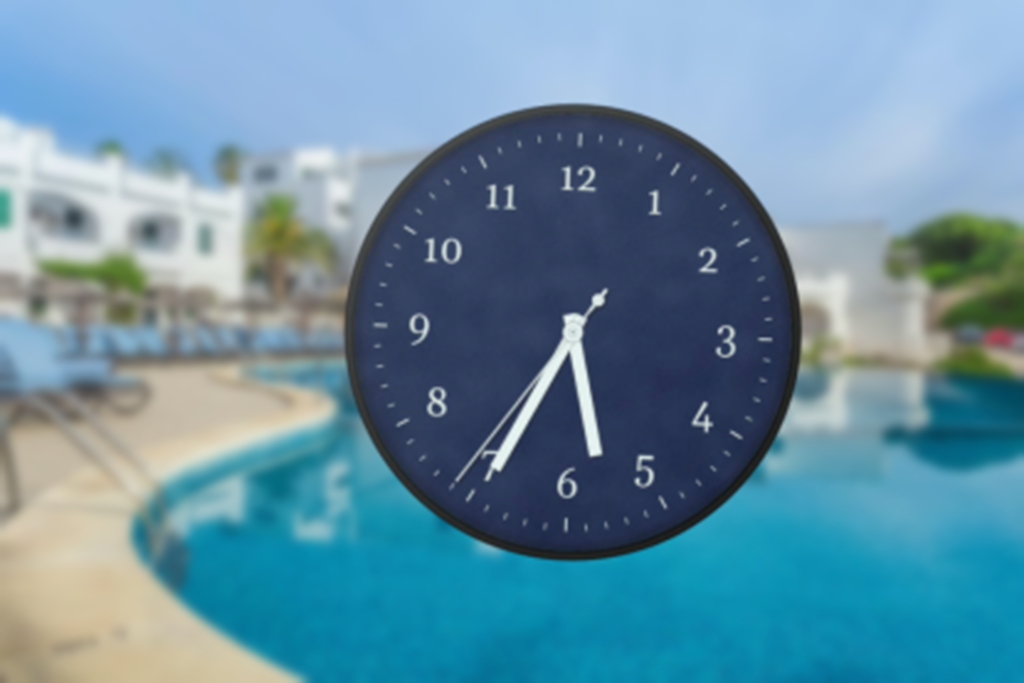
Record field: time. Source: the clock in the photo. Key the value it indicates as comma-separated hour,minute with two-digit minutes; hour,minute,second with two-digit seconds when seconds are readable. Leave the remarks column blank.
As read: 5,34,36
